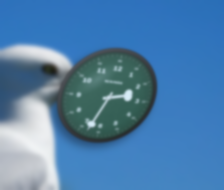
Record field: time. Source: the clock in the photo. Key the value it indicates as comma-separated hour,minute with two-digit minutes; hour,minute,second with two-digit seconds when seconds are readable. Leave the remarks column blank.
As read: 2,33
